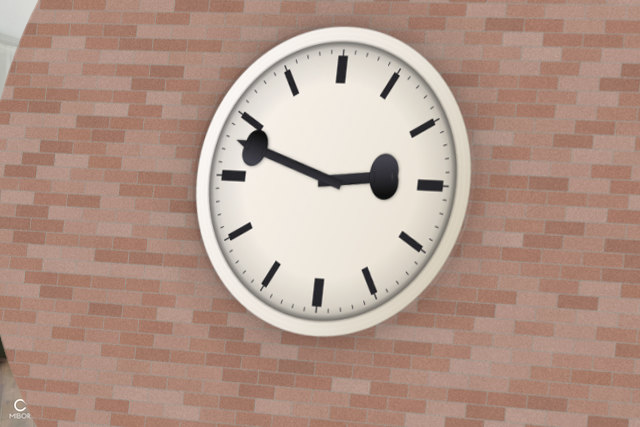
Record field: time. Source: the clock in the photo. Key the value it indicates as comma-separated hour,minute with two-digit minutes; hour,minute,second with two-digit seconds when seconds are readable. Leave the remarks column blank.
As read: 2,48
